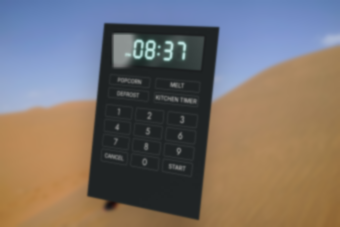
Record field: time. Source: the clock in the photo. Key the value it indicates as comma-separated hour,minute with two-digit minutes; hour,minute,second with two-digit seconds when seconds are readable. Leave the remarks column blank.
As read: 8,37
